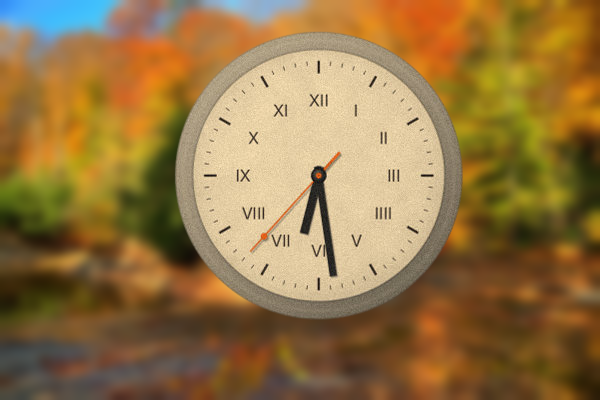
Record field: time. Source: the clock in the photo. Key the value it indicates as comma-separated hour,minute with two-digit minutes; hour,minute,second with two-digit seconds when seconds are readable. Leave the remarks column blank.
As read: 6,28,37
